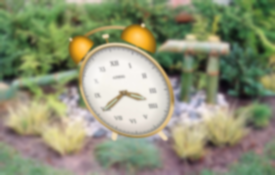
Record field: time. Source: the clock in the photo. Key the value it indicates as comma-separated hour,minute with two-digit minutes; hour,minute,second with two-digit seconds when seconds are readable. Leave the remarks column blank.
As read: 3,40
